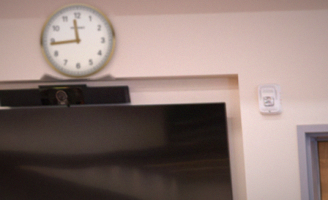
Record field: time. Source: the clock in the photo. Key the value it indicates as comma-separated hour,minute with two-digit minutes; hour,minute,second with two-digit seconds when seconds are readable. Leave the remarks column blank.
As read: 11,44
